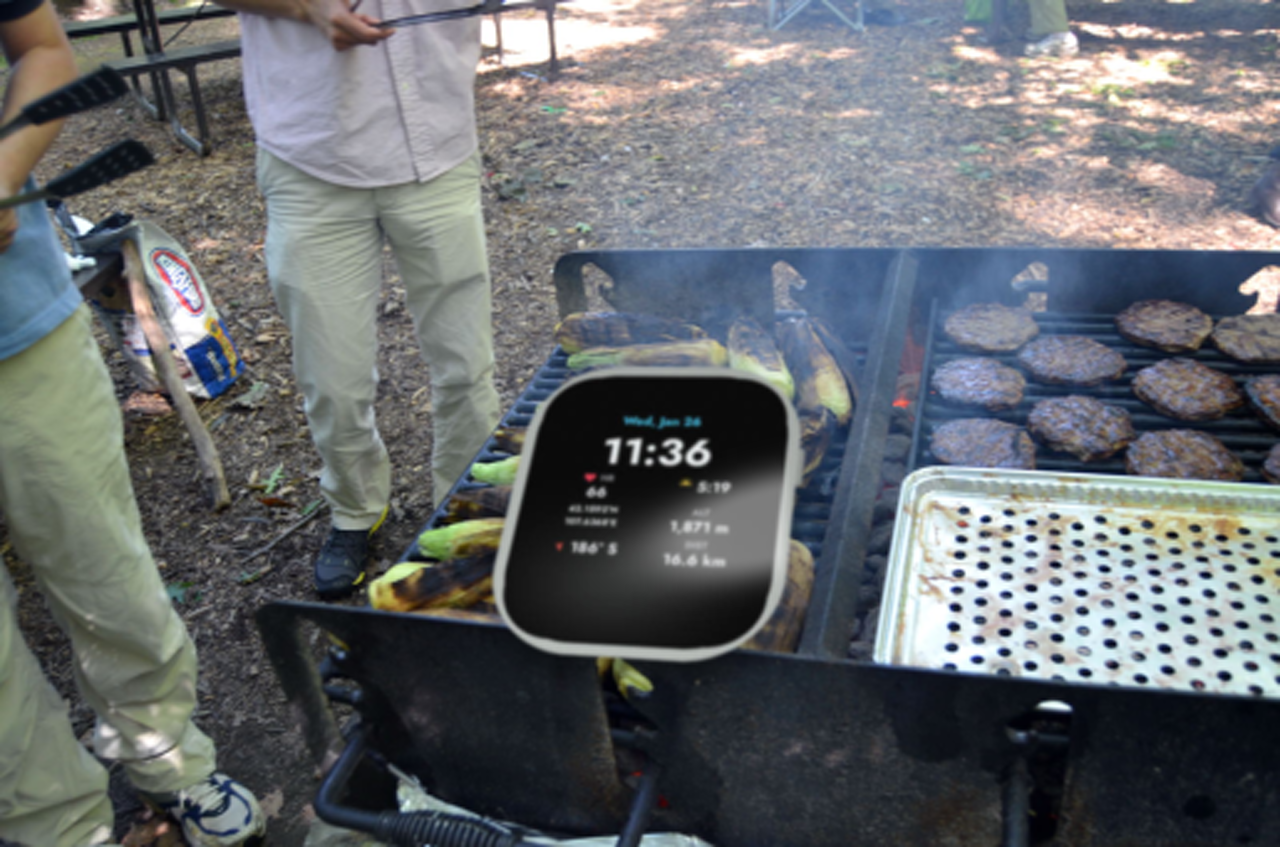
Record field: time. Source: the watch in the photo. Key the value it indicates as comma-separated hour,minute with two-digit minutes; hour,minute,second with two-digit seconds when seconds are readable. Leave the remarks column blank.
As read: 11,36
